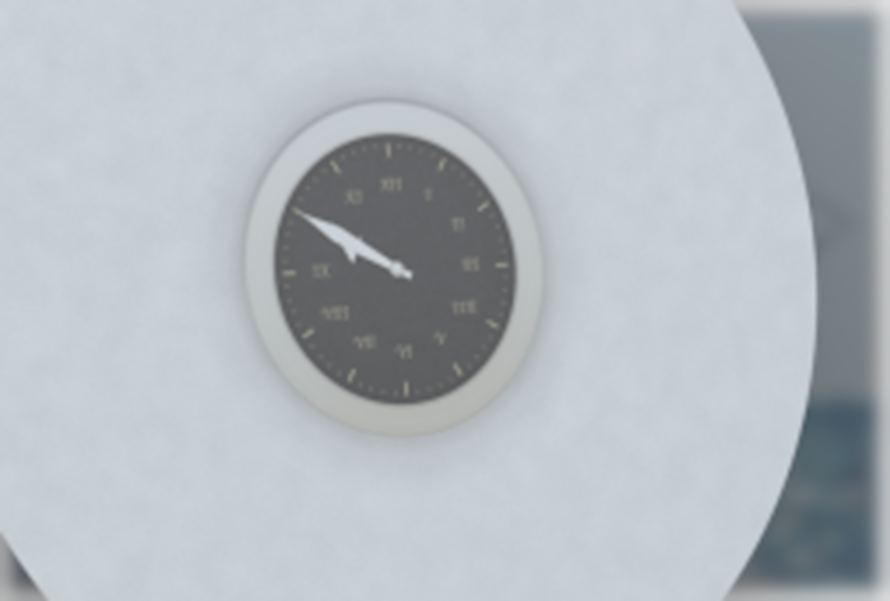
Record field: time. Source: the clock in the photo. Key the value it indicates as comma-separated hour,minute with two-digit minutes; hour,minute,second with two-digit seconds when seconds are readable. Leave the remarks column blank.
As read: 9,50
